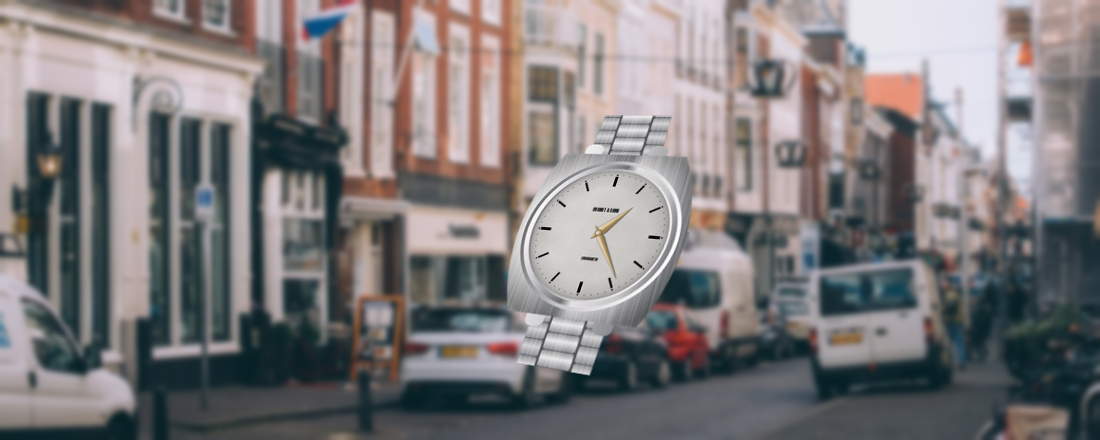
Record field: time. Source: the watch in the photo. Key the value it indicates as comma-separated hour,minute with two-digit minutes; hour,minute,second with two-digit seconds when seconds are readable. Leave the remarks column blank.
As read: 1,24
